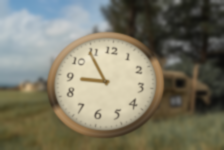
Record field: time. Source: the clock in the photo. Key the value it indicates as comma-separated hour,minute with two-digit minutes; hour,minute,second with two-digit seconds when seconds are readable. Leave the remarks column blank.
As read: 8,54
